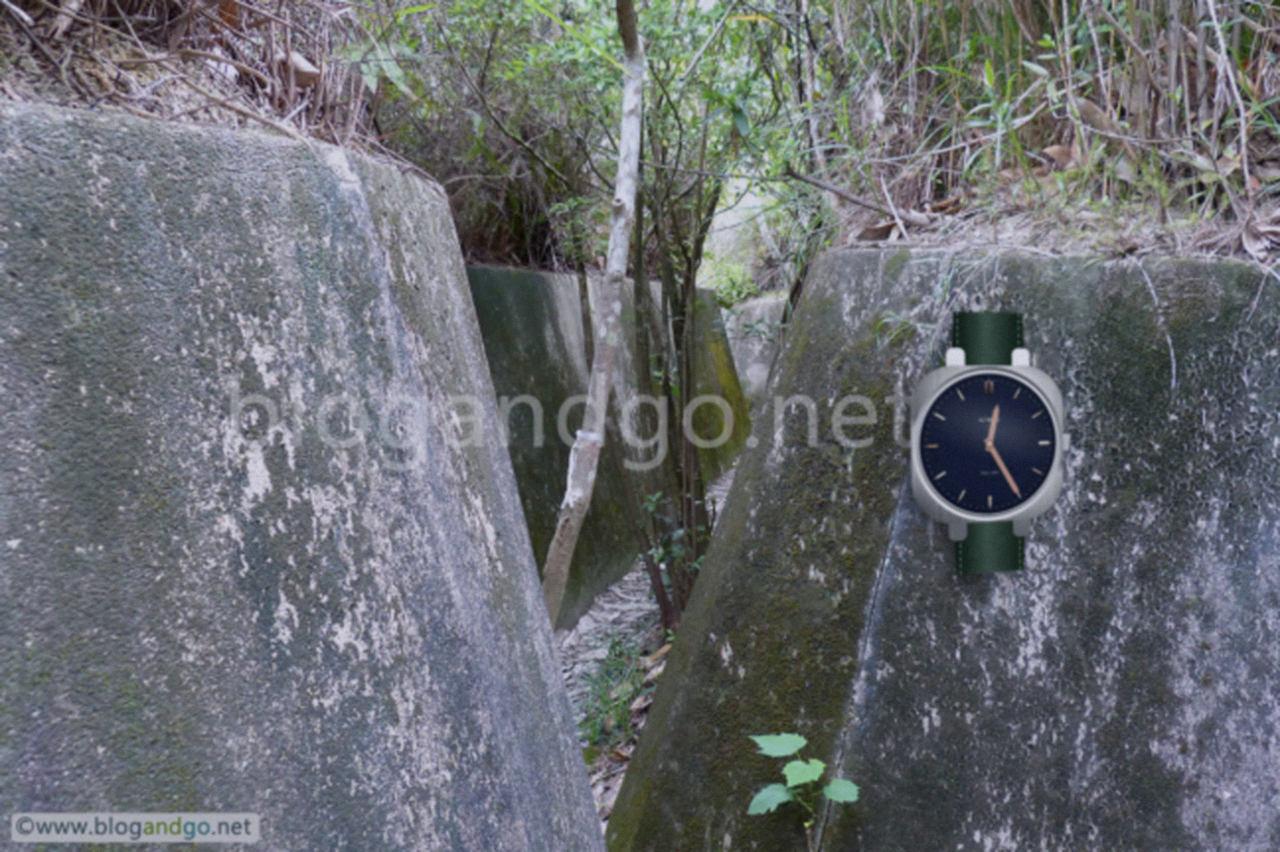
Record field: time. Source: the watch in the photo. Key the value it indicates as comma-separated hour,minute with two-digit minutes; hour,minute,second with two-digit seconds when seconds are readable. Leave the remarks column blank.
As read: 12,25
